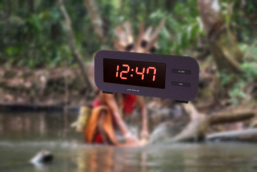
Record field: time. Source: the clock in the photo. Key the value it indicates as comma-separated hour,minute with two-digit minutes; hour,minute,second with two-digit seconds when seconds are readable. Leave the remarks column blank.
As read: 12,47
